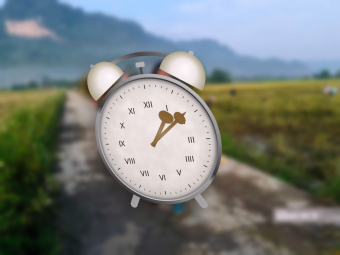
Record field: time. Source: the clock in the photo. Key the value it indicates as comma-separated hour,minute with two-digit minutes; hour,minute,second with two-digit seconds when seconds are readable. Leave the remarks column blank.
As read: 1,09
